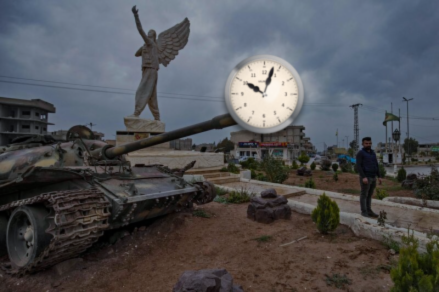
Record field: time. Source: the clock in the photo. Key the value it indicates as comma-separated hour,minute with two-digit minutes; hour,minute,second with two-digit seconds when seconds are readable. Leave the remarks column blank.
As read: 10,03
